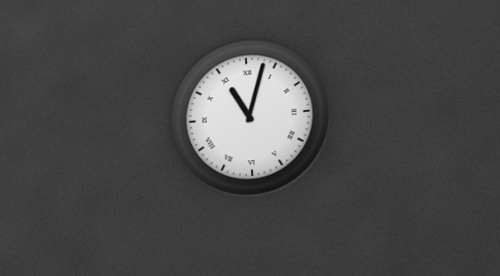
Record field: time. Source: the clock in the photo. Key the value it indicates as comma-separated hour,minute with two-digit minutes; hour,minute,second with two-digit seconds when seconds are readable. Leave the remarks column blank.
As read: 11,03
